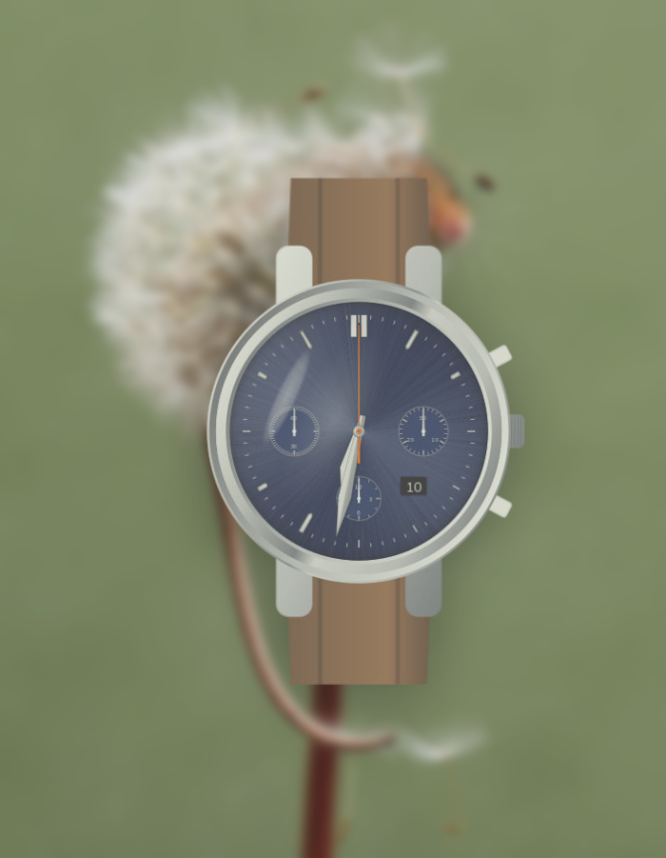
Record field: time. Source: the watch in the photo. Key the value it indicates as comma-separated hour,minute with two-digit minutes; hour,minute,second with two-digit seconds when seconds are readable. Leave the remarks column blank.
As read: 6,32
